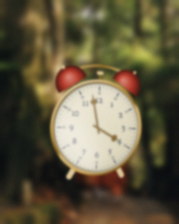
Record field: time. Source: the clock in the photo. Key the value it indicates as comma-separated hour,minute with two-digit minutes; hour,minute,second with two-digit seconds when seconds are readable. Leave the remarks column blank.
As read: 3,58
